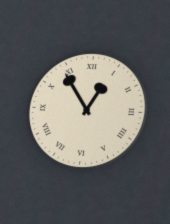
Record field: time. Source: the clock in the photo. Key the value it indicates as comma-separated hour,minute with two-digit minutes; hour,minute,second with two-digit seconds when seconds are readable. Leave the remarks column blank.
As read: 12,54
